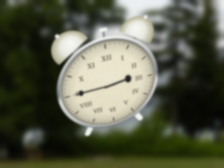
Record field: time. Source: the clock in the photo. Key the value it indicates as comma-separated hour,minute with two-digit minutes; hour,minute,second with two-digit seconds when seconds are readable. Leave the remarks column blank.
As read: 2,45
